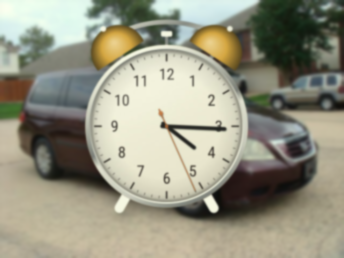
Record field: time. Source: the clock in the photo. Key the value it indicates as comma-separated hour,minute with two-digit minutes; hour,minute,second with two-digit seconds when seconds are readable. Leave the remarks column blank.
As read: 4,15,26
